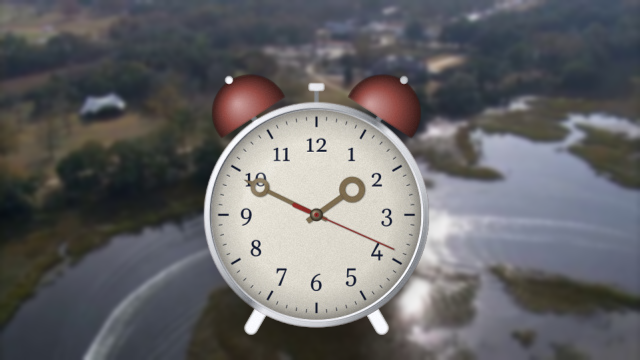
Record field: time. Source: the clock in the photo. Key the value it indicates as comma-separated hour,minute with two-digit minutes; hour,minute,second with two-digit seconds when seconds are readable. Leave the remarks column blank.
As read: 1,49,19
